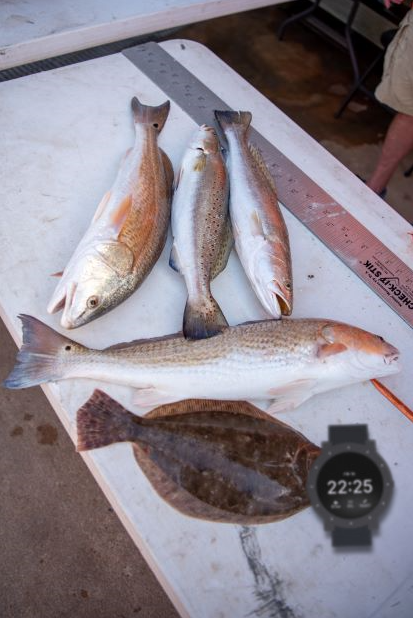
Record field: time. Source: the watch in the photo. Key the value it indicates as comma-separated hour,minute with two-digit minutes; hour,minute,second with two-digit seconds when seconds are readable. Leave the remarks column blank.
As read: 22,25
